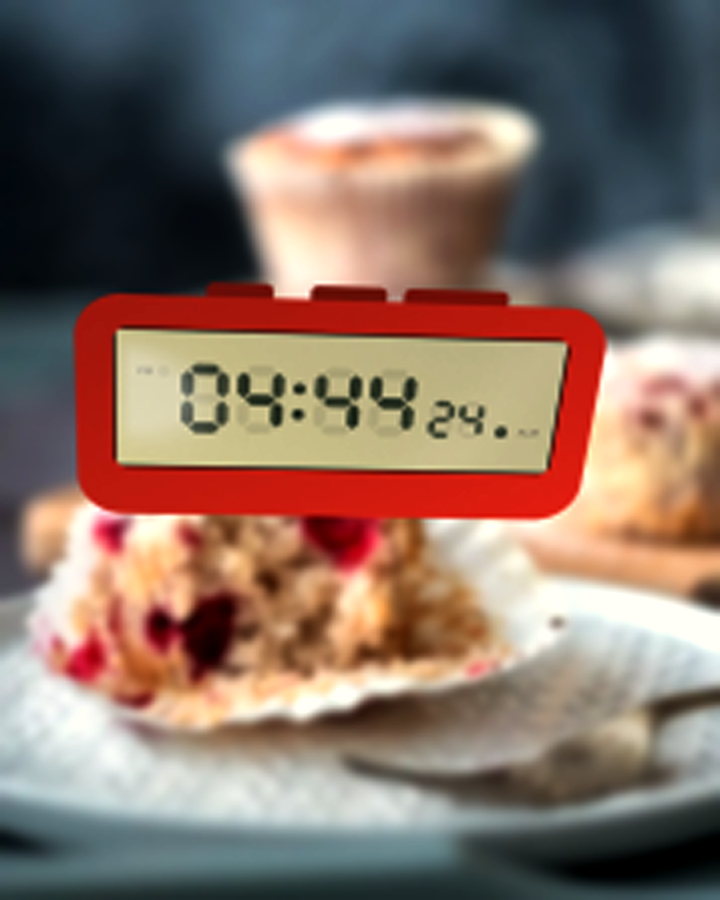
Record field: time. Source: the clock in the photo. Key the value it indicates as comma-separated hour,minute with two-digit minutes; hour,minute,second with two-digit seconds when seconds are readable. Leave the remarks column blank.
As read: 4,44,24
